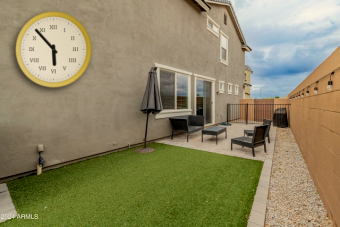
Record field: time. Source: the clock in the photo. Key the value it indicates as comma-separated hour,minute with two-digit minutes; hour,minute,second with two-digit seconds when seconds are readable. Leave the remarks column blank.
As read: 5,53
